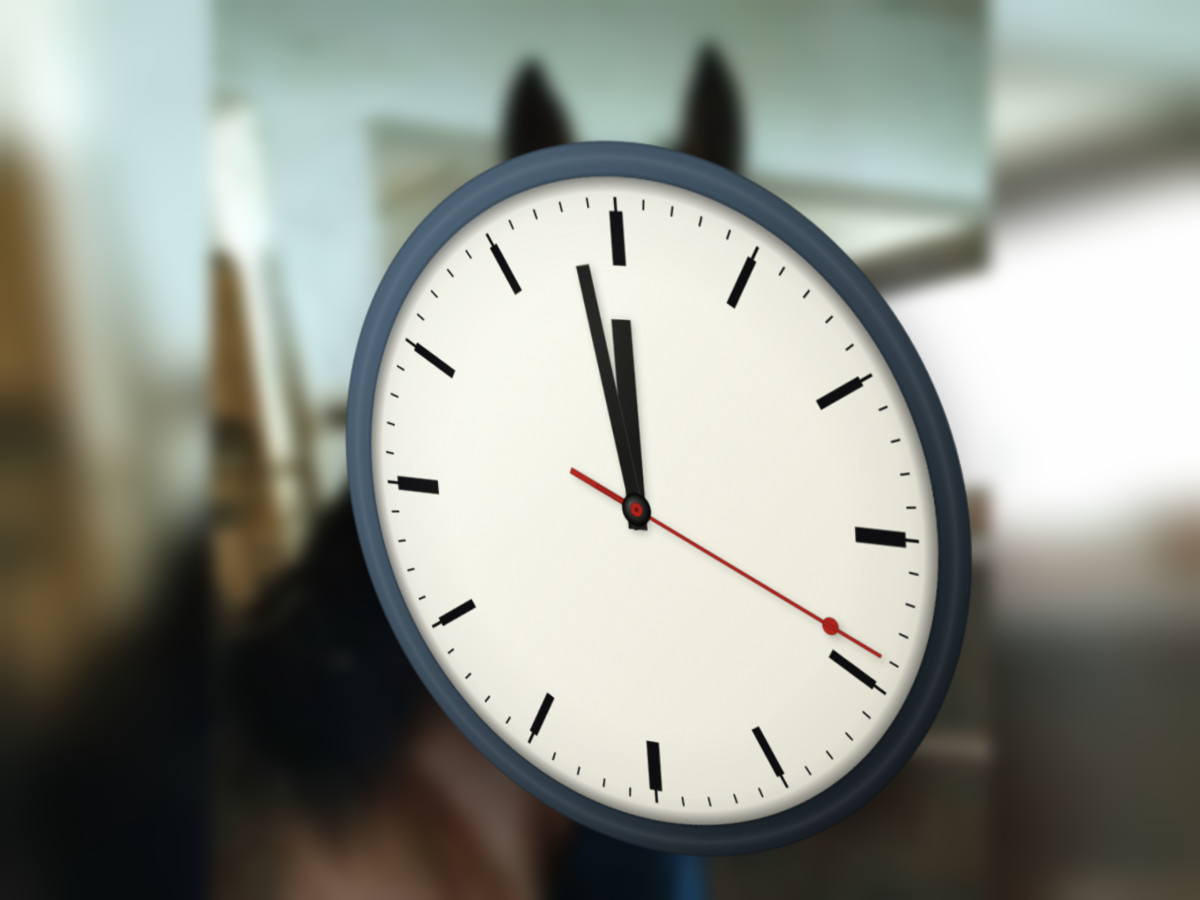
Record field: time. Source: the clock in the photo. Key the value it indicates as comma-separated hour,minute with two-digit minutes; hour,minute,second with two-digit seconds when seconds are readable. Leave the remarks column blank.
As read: 11,58,19
